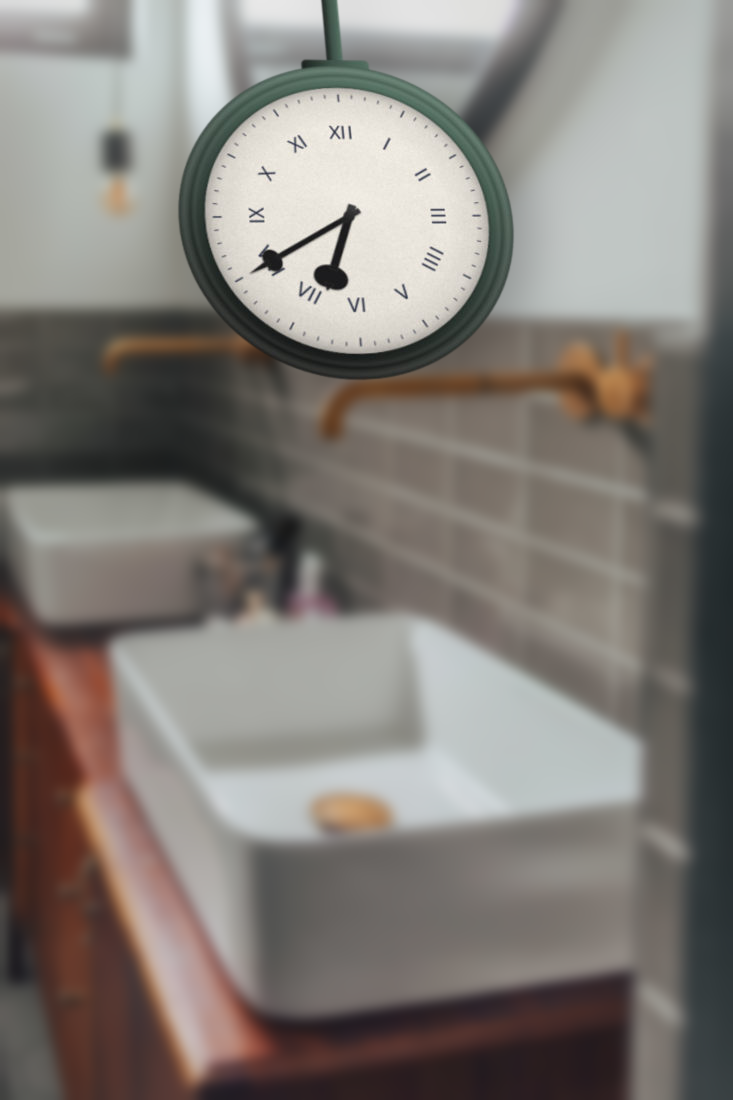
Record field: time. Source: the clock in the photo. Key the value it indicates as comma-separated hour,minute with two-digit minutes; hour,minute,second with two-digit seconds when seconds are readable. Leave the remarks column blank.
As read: 6,40
